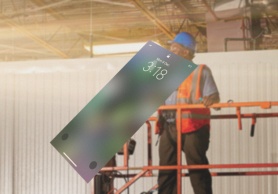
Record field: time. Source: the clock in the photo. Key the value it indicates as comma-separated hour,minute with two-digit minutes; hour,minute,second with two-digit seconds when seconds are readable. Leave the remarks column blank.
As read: 3,18
